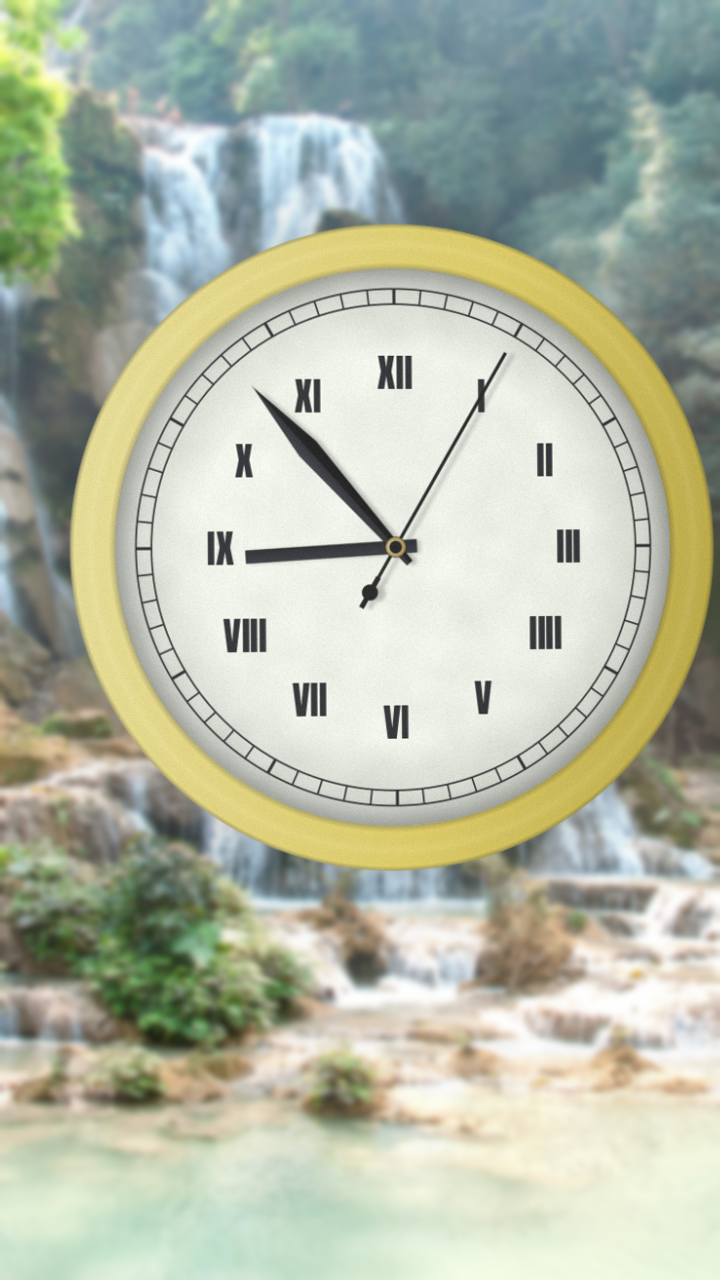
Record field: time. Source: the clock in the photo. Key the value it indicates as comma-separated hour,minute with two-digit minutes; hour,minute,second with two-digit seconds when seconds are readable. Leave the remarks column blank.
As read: 8,53,05
